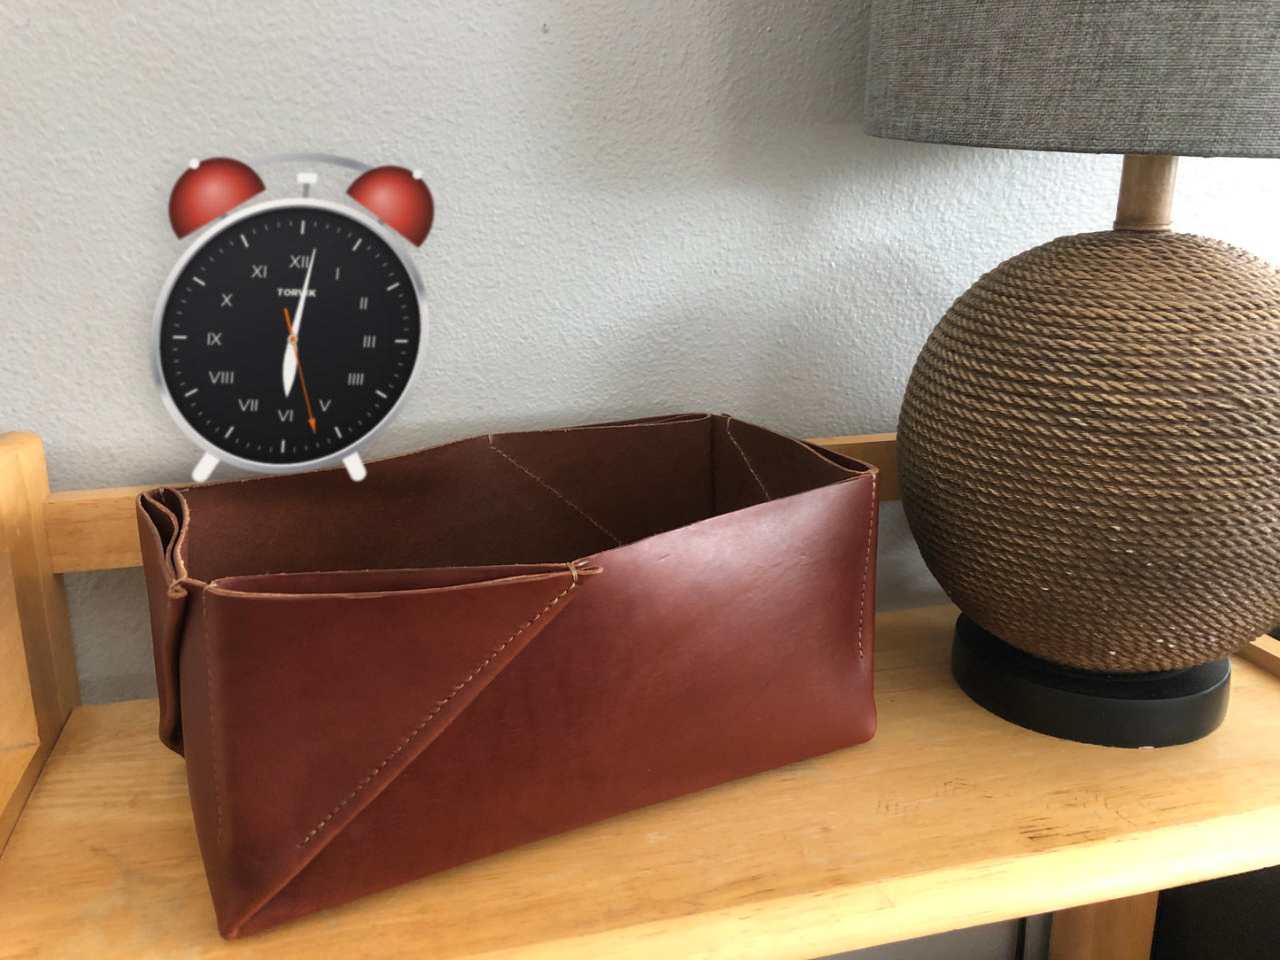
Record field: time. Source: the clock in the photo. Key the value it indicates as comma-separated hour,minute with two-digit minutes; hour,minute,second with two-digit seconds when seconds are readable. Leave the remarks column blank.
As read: 6,01,27
